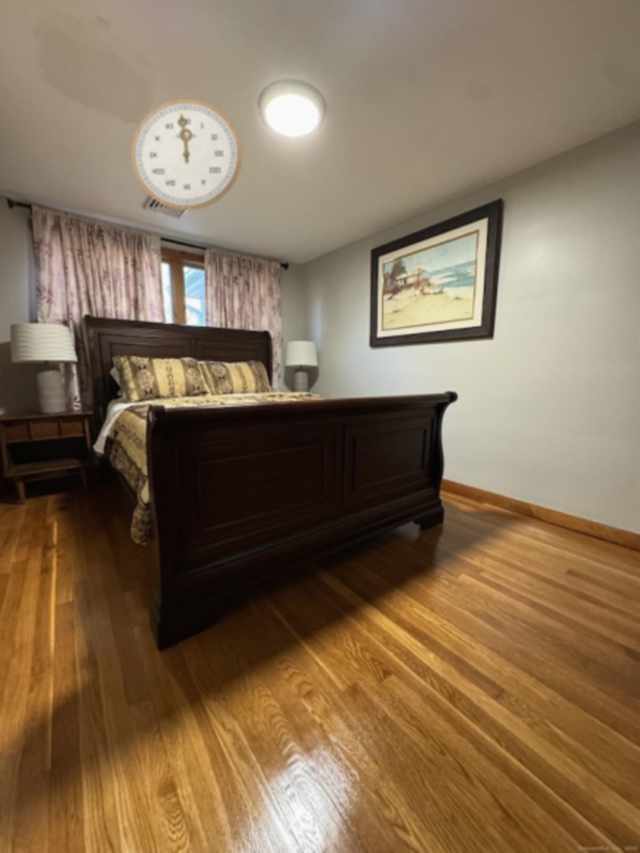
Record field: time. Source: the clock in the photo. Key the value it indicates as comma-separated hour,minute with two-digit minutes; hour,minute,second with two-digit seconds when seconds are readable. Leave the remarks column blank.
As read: 11,59
